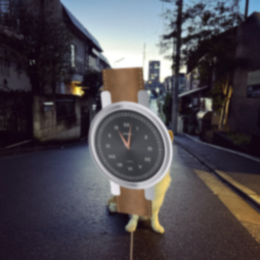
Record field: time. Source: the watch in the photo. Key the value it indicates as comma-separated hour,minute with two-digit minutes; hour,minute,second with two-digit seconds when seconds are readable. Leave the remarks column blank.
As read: 11,02
